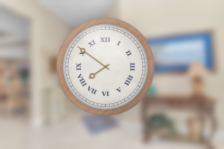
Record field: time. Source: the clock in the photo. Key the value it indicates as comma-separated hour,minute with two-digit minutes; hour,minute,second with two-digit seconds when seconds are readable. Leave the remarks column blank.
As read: 7,51
